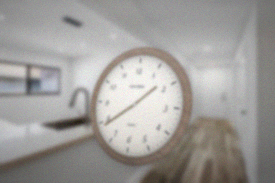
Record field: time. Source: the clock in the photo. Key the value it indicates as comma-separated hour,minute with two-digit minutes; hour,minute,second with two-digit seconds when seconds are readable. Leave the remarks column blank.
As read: 1,39
